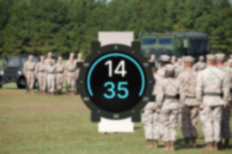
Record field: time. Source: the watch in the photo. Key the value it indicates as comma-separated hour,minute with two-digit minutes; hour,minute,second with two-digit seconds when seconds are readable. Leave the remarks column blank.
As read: 14,35
